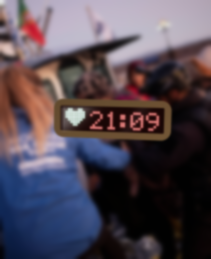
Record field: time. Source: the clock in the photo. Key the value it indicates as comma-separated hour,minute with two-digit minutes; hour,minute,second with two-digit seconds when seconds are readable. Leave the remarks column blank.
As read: 21,09
